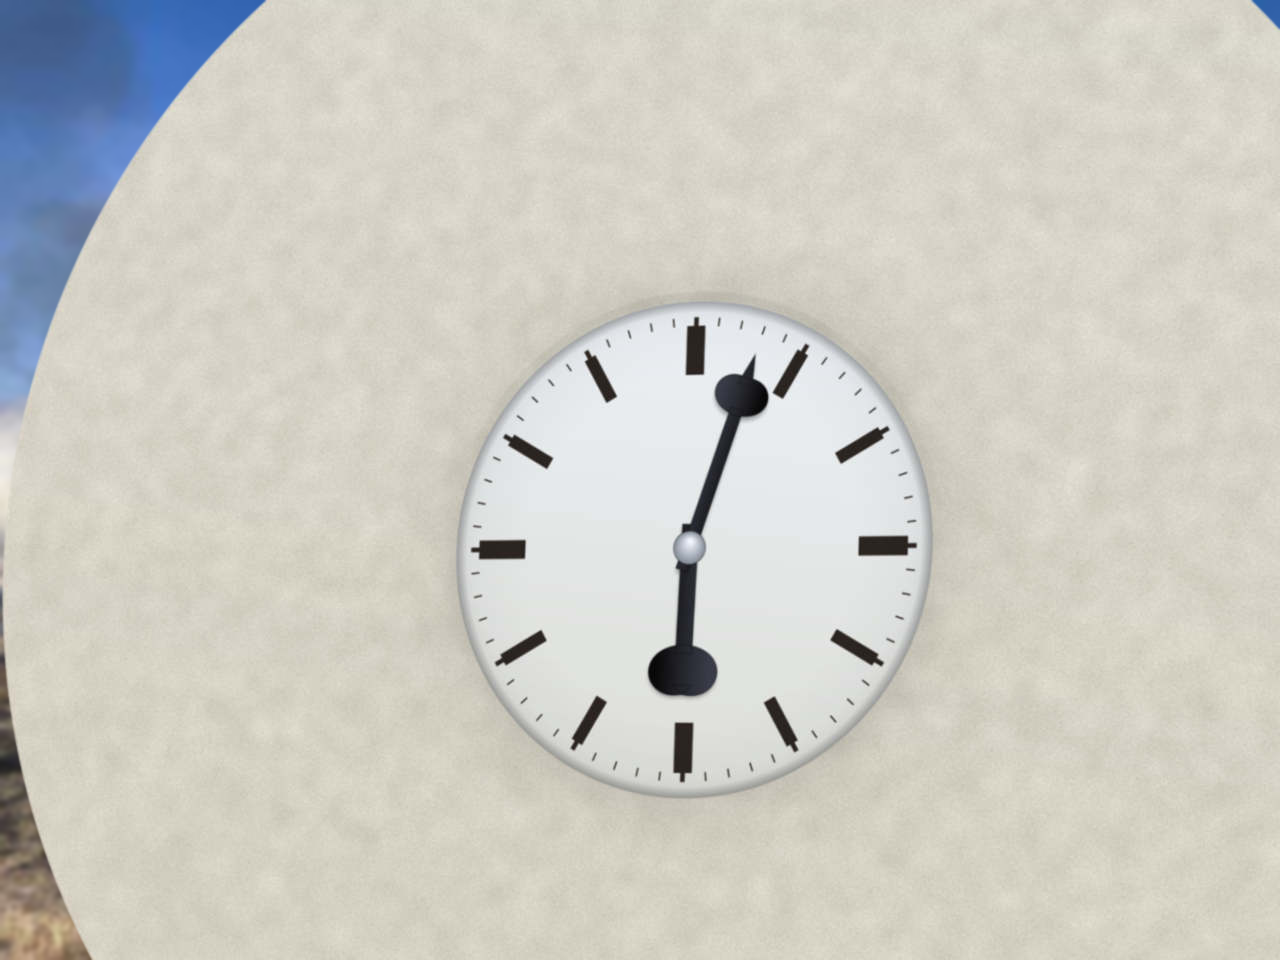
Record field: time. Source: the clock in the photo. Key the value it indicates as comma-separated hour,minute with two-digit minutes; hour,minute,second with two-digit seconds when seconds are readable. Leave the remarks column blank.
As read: 6,03
